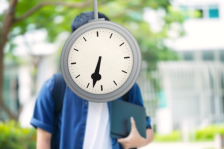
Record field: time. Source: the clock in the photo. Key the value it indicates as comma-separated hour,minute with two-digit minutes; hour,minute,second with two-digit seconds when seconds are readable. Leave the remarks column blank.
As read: 6,33
